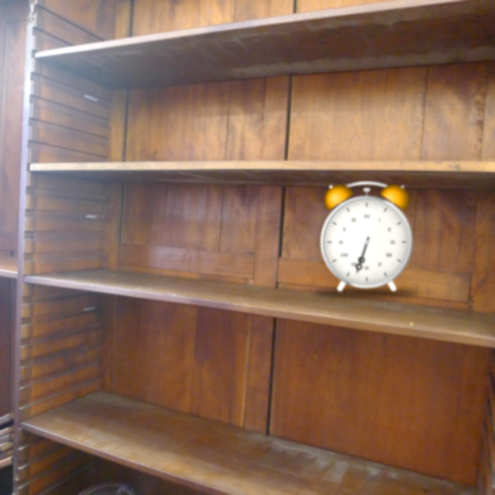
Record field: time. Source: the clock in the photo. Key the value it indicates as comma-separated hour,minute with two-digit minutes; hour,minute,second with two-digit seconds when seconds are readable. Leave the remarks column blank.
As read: 6,33
